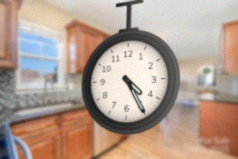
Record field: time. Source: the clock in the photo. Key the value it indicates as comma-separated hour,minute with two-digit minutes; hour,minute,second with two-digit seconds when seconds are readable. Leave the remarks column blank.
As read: 4,25
